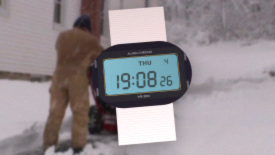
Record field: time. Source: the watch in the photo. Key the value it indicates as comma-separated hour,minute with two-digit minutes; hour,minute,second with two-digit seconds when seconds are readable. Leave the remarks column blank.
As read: 19,08,26
